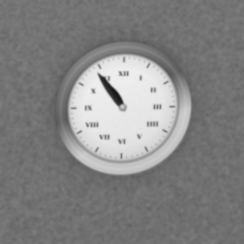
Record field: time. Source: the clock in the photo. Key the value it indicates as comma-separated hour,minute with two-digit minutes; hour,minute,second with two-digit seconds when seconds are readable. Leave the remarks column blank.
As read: 10,54
